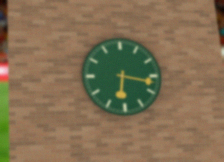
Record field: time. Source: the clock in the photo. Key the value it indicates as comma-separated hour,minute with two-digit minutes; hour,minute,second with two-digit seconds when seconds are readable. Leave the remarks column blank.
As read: 6,17
